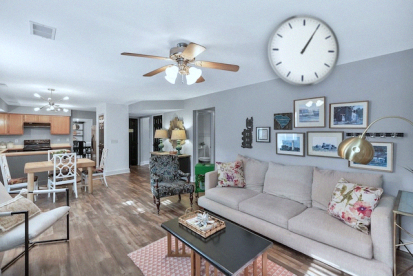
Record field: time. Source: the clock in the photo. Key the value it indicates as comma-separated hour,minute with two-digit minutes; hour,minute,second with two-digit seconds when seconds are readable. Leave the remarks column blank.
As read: 1,05
